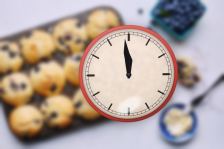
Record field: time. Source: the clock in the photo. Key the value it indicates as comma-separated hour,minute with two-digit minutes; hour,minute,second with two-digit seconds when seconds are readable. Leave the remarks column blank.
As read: 11,59
